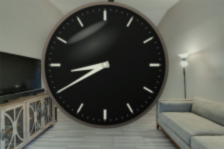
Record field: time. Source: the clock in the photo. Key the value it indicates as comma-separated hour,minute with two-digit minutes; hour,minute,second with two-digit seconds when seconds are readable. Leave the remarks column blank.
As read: 8,40
